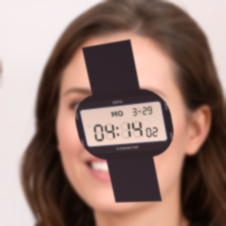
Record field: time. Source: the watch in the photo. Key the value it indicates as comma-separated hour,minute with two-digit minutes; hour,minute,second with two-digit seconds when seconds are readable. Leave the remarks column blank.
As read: 4,14
